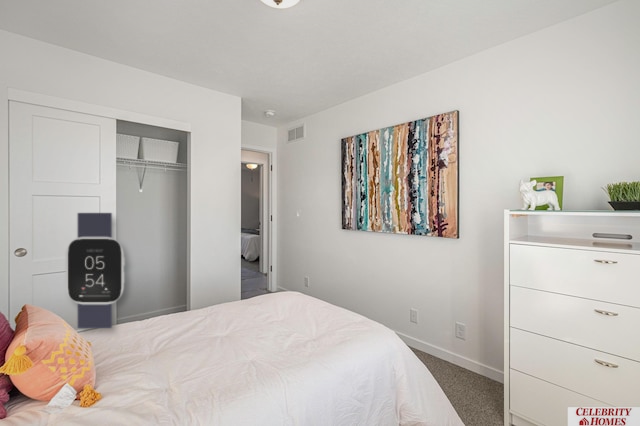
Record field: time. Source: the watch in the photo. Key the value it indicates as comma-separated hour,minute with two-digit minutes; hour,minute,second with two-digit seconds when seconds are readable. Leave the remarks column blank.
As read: 5,54
